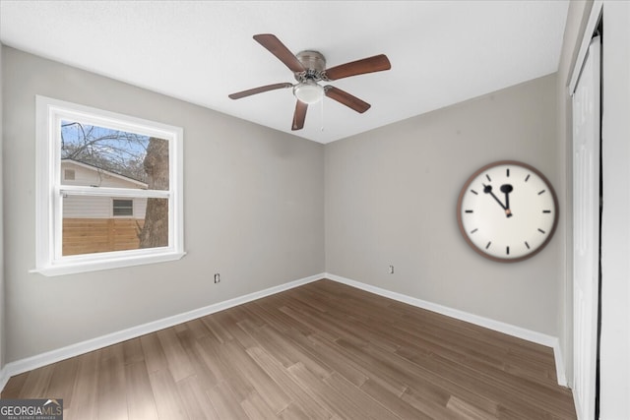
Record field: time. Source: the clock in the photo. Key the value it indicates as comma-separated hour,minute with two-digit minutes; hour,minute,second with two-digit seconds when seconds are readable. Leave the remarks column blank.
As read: 11,53
